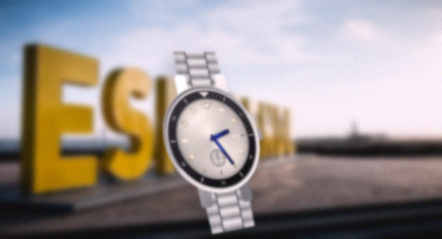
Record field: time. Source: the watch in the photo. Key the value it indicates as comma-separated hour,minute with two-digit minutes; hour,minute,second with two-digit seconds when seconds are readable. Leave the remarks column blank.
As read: 2,25
